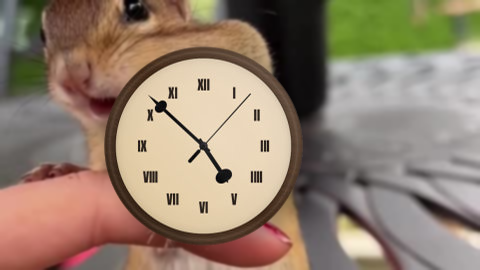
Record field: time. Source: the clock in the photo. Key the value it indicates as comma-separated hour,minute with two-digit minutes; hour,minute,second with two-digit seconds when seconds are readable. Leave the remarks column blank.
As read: 4,52,07
